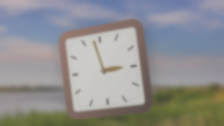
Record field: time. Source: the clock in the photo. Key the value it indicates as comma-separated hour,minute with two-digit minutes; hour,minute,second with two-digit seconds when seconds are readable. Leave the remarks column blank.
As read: 2,58
